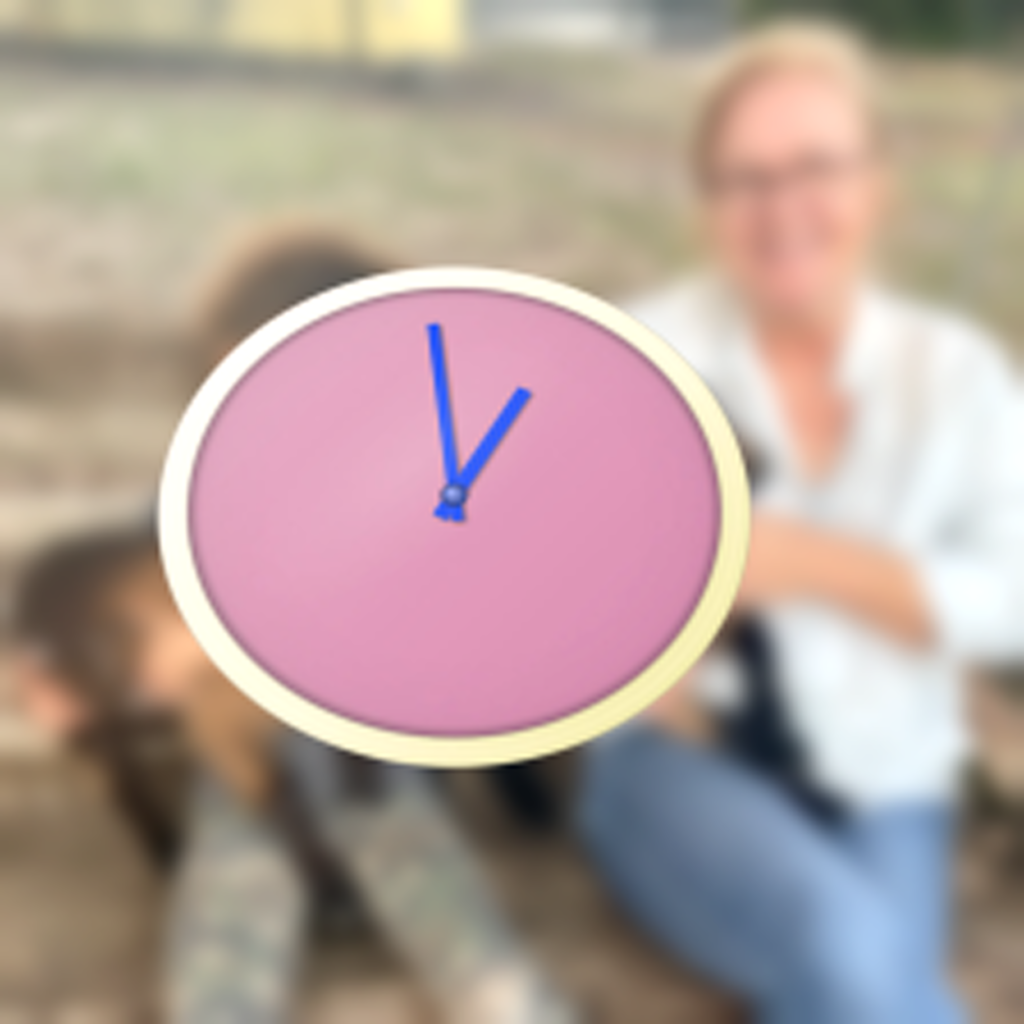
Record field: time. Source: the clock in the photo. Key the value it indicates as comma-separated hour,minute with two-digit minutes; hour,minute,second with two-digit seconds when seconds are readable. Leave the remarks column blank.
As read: 12,59
